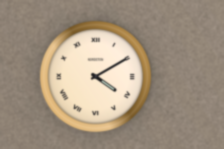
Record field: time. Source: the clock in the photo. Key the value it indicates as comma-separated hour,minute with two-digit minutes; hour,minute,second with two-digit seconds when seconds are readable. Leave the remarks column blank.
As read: 4,10
